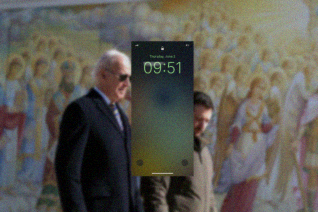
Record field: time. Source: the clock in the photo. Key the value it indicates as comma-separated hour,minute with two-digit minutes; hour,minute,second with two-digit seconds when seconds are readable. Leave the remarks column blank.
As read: 9,51
